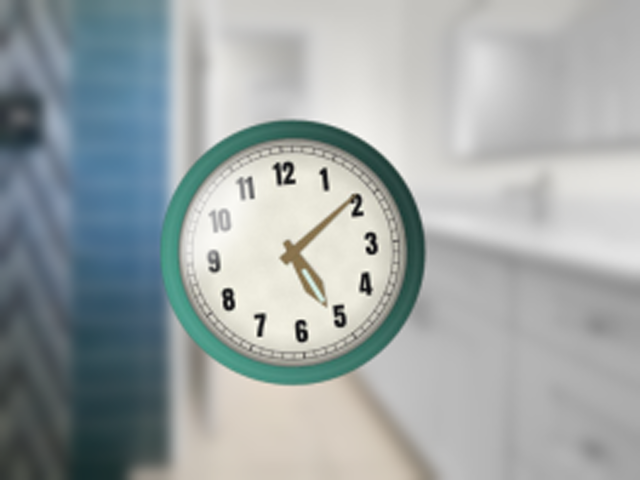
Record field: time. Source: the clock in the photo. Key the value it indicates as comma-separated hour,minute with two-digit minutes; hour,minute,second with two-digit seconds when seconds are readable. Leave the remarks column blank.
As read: 5,09
